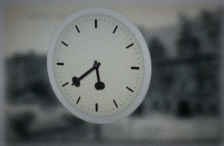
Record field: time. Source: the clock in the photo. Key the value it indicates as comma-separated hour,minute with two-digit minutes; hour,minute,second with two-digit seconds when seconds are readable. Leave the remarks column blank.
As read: 5,39
